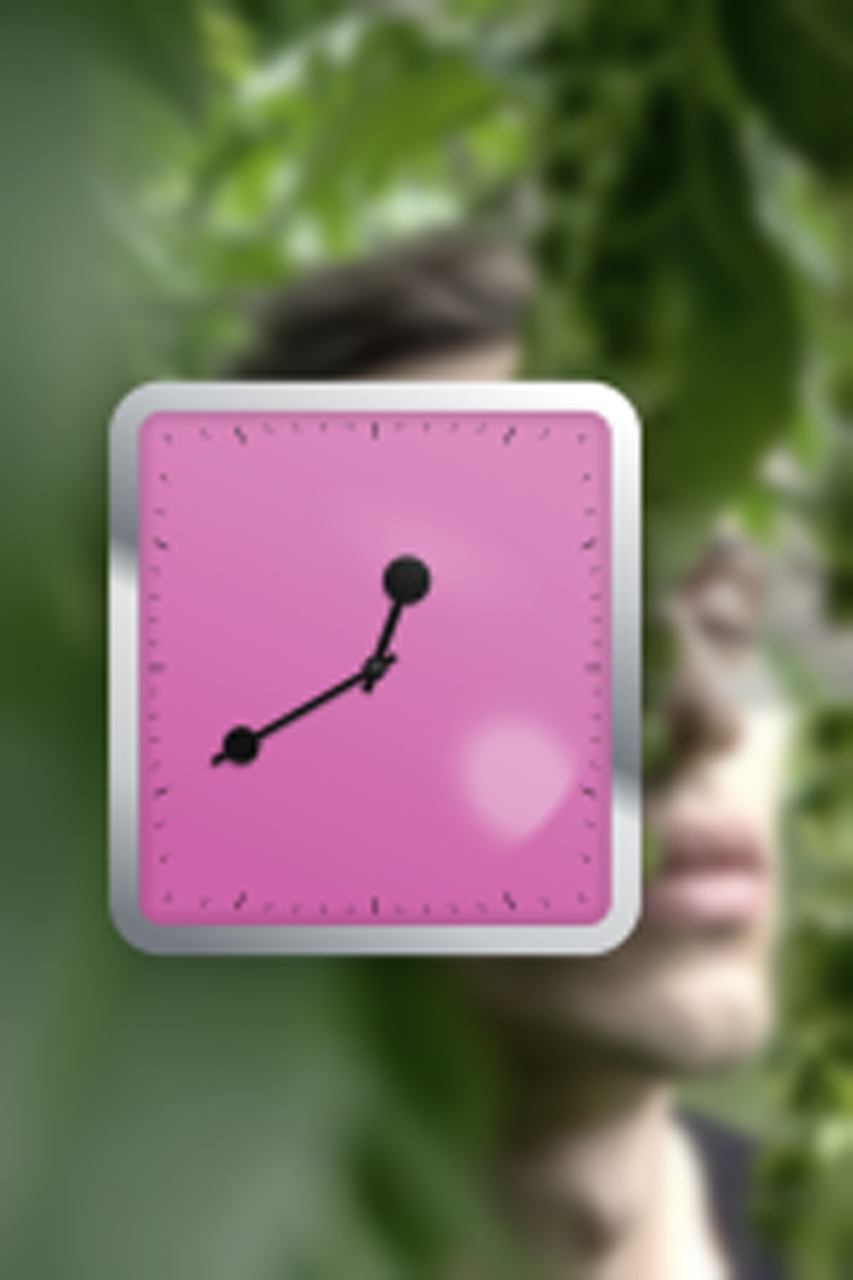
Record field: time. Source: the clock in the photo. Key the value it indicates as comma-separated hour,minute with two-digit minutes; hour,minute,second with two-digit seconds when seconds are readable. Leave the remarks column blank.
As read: 12,40
